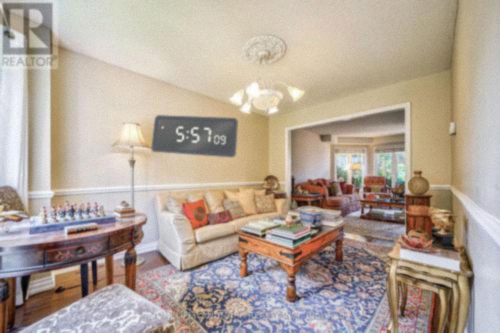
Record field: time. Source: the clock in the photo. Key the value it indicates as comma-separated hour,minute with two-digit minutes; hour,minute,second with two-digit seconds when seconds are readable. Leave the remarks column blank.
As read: 5,57
